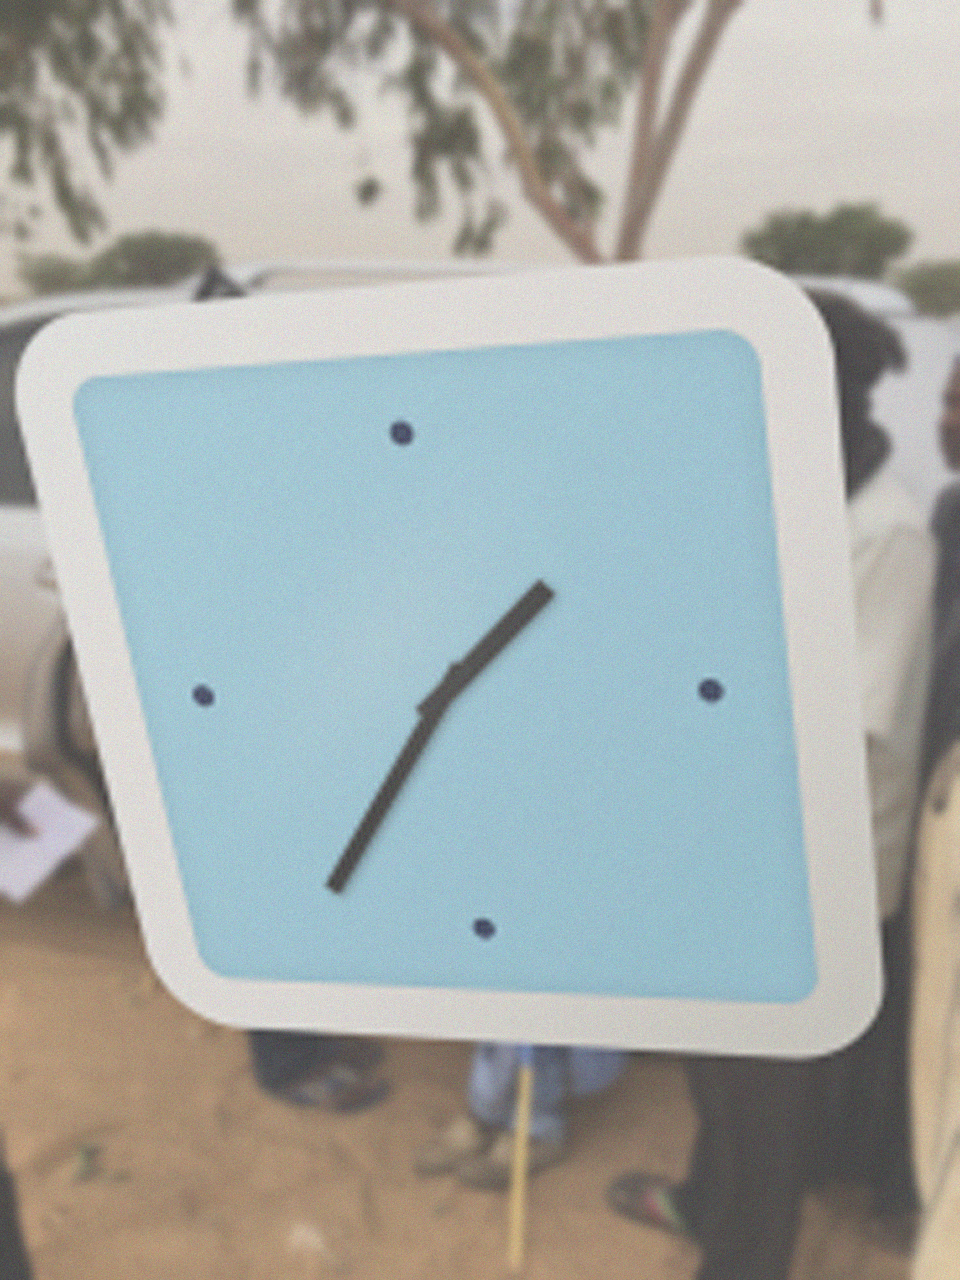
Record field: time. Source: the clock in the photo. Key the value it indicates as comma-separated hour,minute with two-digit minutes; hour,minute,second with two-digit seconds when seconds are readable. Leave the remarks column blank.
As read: 1,36
